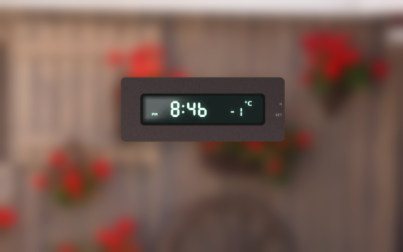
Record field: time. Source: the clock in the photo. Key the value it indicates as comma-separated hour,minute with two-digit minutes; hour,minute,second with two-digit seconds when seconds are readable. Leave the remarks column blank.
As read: 8,46
